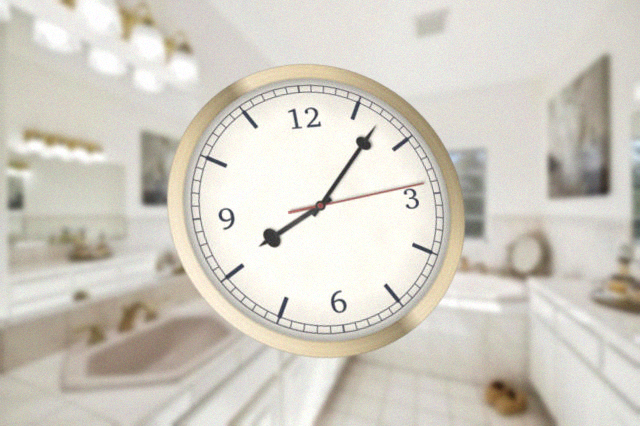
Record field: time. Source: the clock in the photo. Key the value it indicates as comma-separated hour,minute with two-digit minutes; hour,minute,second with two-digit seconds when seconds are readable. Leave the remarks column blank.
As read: 8,07,14
